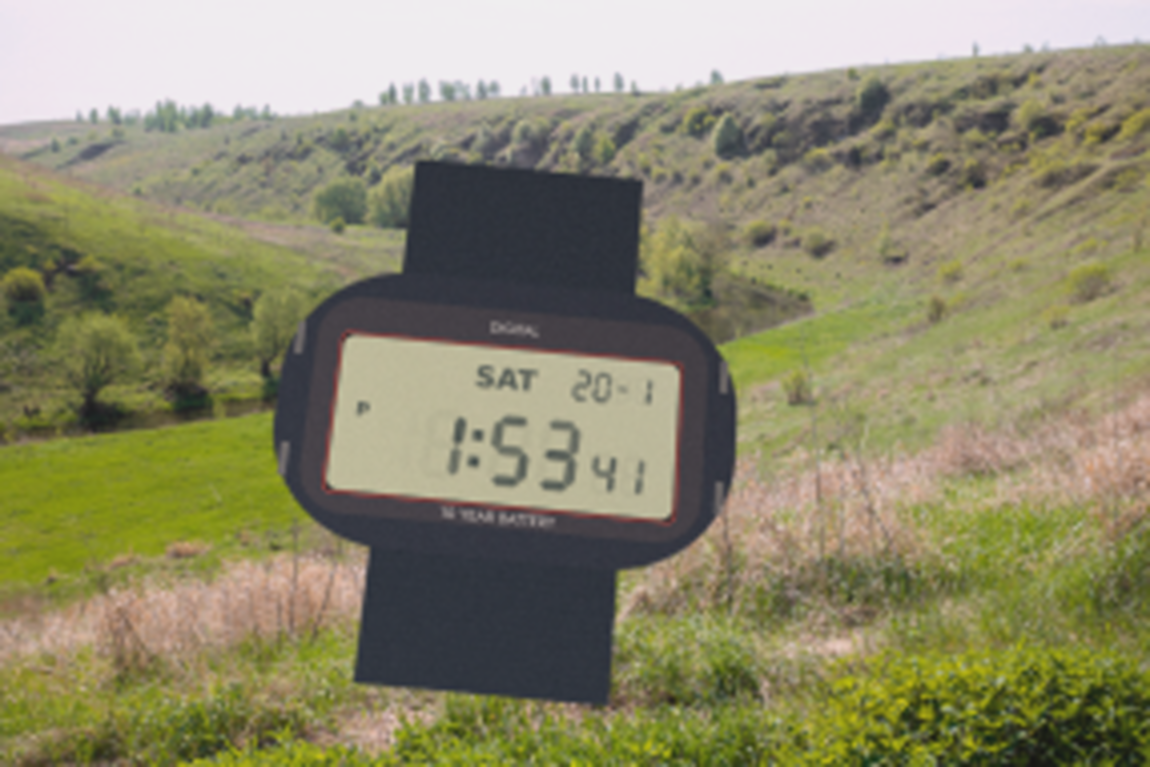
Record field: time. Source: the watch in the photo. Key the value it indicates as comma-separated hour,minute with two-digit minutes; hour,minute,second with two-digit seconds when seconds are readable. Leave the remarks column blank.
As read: 1,53,41
